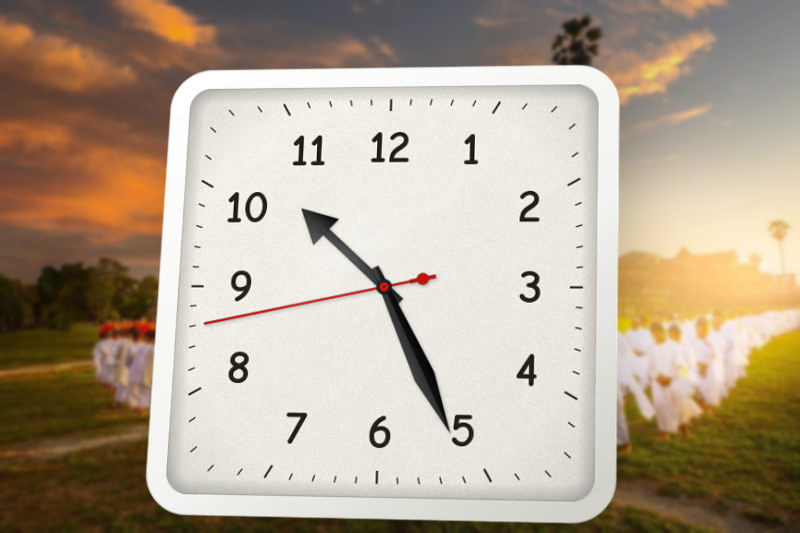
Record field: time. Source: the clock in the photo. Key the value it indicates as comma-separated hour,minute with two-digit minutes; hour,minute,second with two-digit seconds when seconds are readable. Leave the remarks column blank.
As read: 10,25,43
